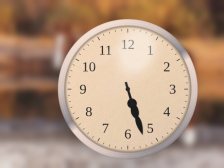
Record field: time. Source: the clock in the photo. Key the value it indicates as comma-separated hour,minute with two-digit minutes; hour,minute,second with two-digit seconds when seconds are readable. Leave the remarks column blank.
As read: 5,27
